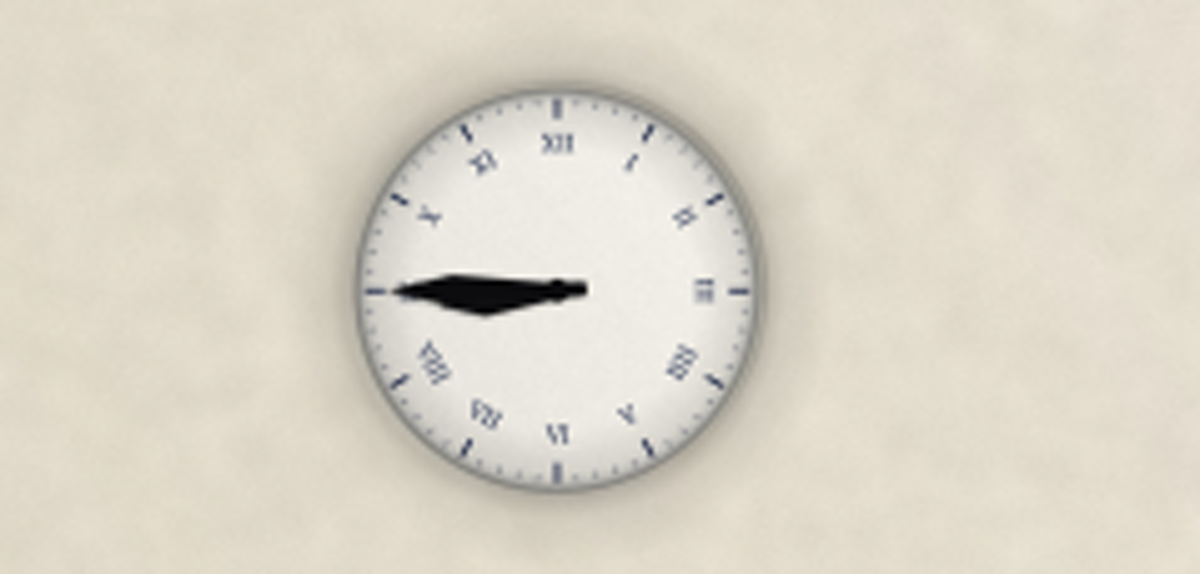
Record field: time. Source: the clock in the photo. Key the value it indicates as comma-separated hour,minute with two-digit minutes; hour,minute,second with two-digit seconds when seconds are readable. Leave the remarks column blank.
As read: 8,45
